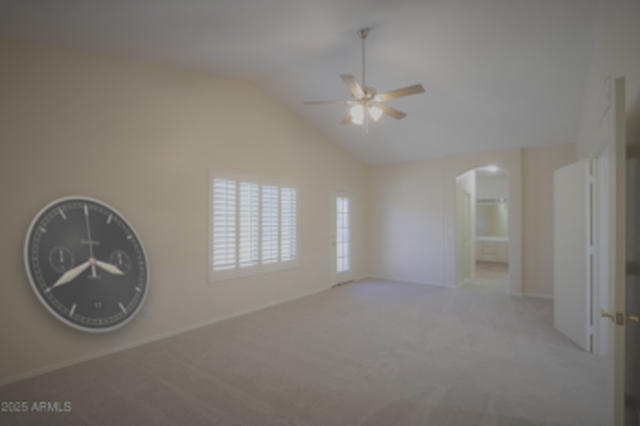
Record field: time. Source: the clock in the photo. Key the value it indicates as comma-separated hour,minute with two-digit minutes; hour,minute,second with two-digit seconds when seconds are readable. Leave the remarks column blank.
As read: 3,40
